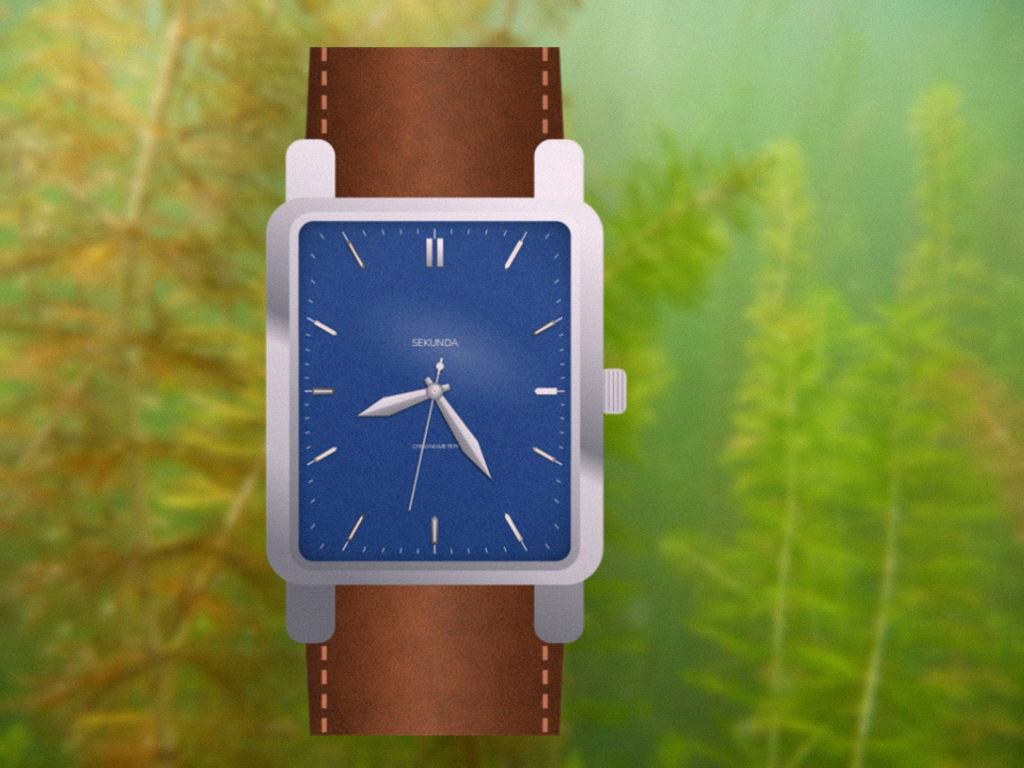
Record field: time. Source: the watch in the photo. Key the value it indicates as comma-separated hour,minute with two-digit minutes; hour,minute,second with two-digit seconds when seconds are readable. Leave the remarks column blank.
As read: 8,24,32
